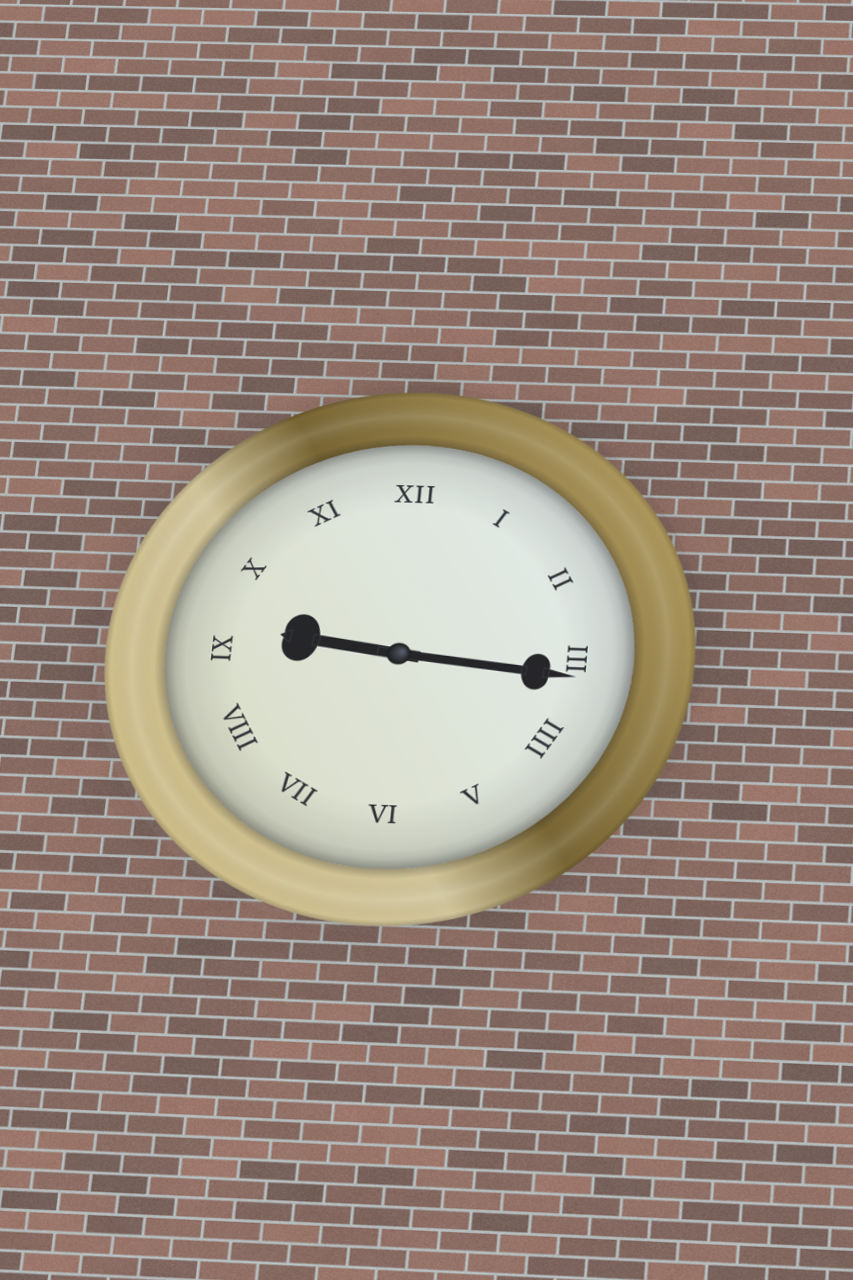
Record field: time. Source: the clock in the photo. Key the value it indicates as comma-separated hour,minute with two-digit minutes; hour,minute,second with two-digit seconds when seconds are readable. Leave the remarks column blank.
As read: 9,16
